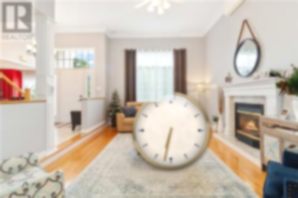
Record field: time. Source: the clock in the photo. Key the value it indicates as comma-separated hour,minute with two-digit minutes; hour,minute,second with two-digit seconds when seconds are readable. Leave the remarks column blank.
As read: 6,32
